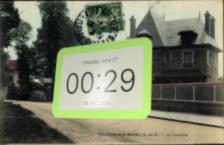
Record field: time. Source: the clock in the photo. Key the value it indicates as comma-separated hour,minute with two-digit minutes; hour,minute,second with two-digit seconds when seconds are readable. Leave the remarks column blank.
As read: 0,29
